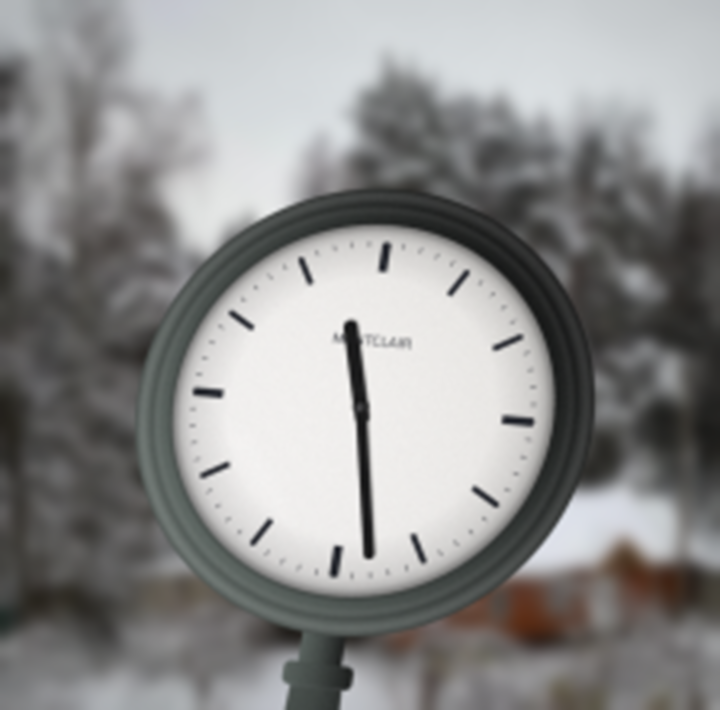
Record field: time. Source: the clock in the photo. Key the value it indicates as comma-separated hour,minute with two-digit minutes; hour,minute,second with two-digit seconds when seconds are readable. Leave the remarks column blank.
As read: 11,28
